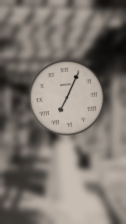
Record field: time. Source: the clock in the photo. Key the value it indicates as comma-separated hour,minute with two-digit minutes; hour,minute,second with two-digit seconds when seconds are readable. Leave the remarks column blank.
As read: 7,05
